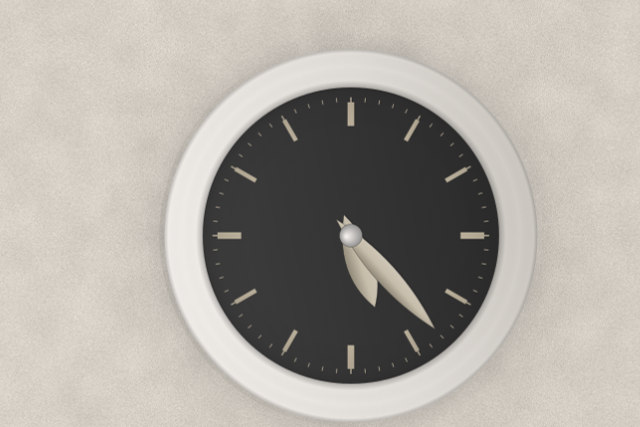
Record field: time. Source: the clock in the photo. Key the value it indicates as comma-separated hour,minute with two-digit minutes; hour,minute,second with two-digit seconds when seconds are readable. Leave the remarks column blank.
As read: 5,23
